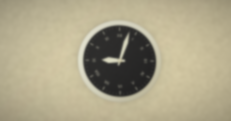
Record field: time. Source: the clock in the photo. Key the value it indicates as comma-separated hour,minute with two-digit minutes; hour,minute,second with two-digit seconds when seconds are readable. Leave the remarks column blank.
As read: 9,03
